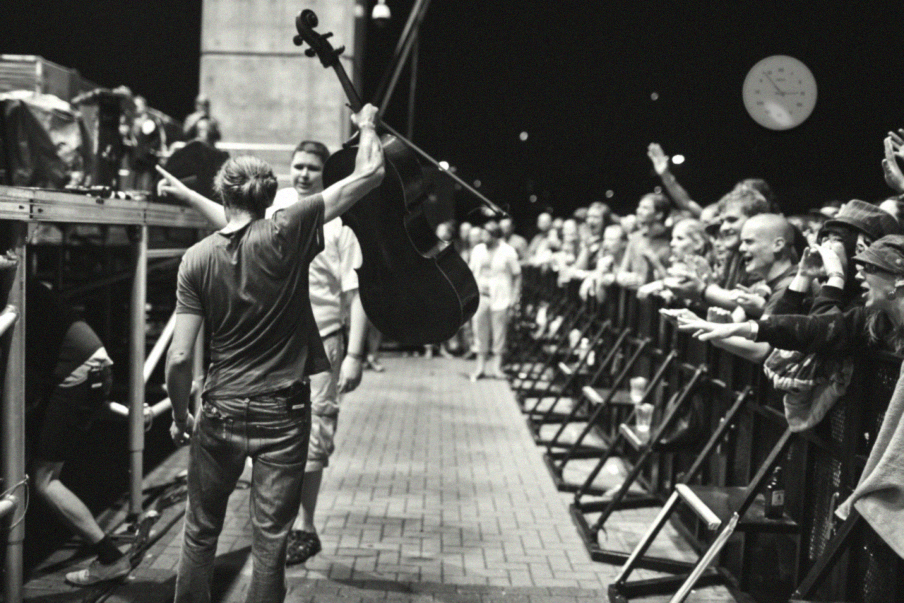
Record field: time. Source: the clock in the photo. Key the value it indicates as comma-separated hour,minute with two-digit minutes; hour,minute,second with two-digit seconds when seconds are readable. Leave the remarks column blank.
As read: 2,53
